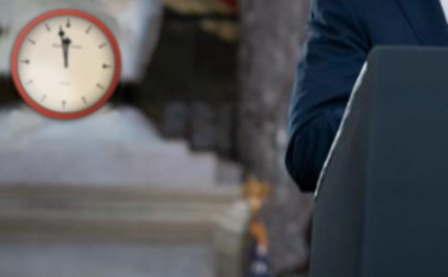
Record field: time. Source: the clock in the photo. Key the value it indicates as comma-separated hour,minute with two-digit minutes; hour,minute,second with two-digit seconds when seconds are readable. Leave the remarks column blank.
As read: 11,58
